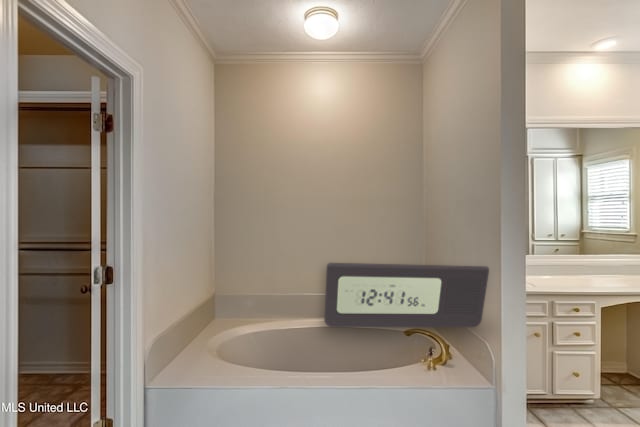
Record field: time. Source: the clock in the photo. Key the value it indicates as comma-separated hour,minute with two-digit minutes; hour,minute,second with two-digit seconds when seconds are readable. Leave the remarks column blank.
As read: 12,41,56
